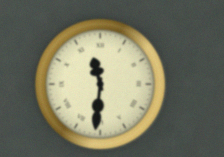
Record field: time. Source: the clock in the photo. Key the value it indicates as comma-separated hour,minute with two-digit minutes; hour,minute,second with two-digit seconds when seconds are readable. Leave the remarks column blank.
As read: 11,31
